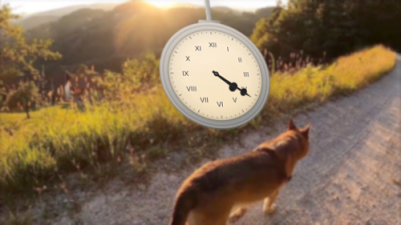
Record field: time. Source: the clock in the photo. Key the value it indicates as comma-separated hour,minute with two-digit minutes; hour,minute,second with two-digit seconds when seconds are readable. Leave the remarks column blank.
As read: 4,21
